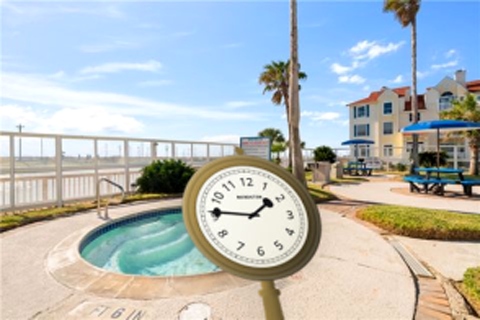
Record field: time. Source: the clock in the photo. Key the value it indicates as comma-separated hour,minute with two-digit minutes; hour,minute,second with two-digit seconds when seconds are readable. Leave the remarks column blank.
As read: 1,46
